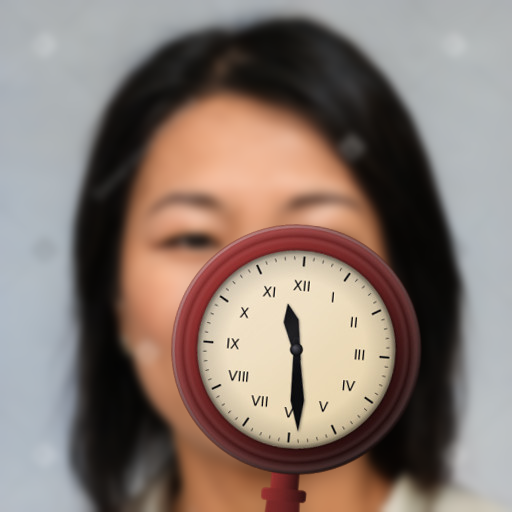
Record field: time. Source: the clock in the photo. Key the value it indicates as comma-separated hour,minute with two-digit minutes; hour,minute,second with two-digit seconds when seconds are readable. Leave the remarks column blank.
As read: 11,29
